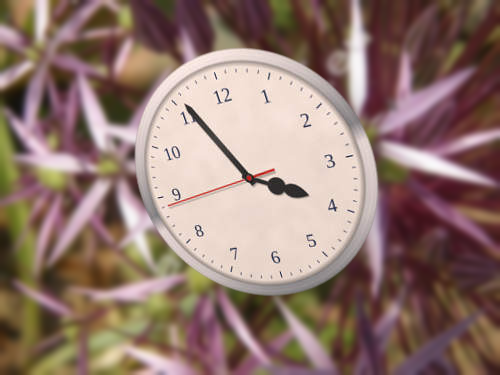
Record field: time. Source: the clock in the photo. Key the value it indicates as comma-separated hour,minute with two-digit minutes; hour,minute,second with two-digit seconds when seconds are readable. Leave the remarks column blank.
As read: 3,55,44
